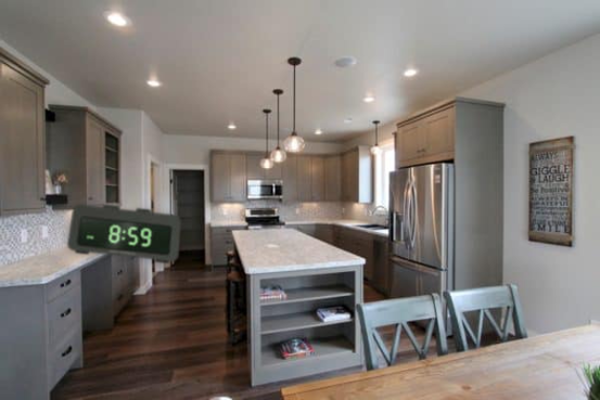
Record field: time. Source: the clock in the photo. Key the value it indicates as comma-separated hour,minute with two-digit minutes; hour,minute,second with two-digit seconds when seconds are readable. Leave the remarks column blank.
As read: 8,59
